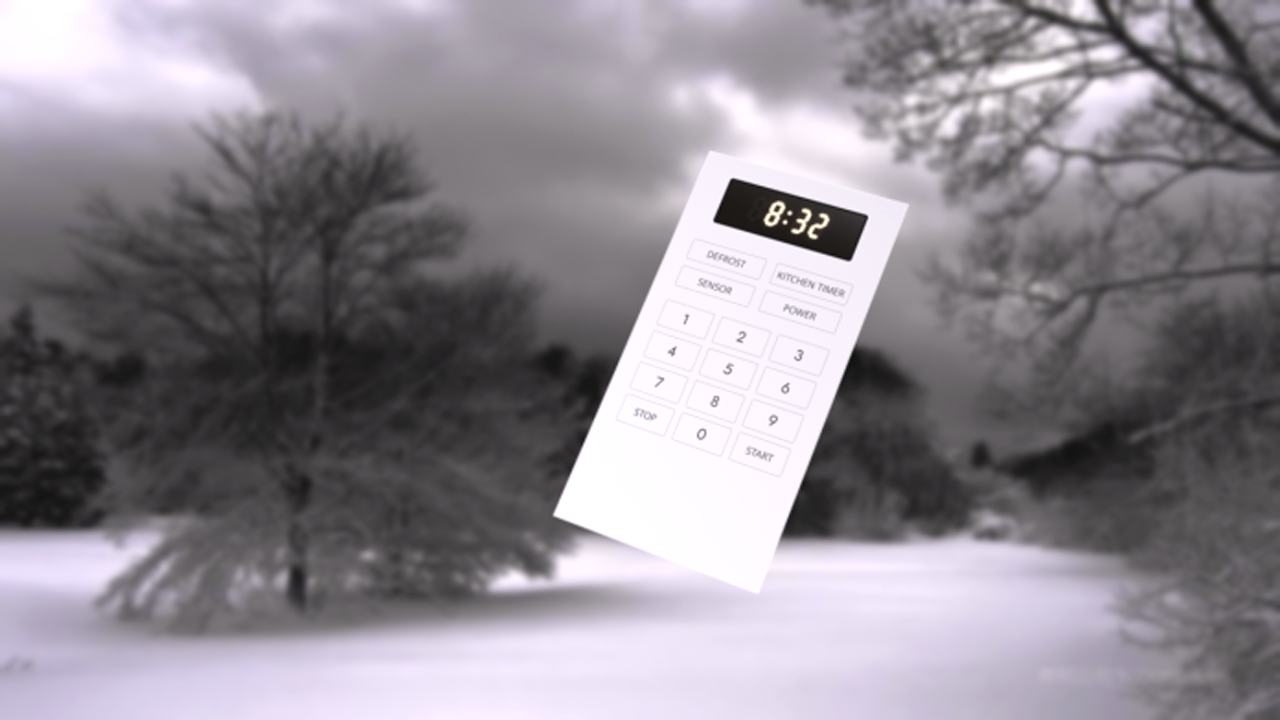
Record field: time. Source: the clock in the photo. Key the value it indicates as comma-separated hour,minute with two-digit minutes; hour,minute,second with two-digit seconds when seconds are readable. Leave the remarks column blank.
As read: 8,32
